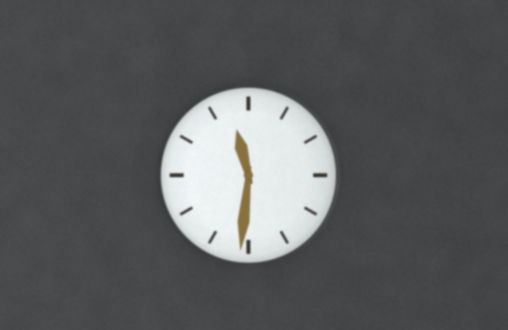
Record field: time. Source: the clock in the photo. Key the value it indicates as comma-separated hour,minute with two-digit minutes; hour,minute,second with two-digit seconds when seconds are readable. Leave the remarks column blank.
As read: 11,31
